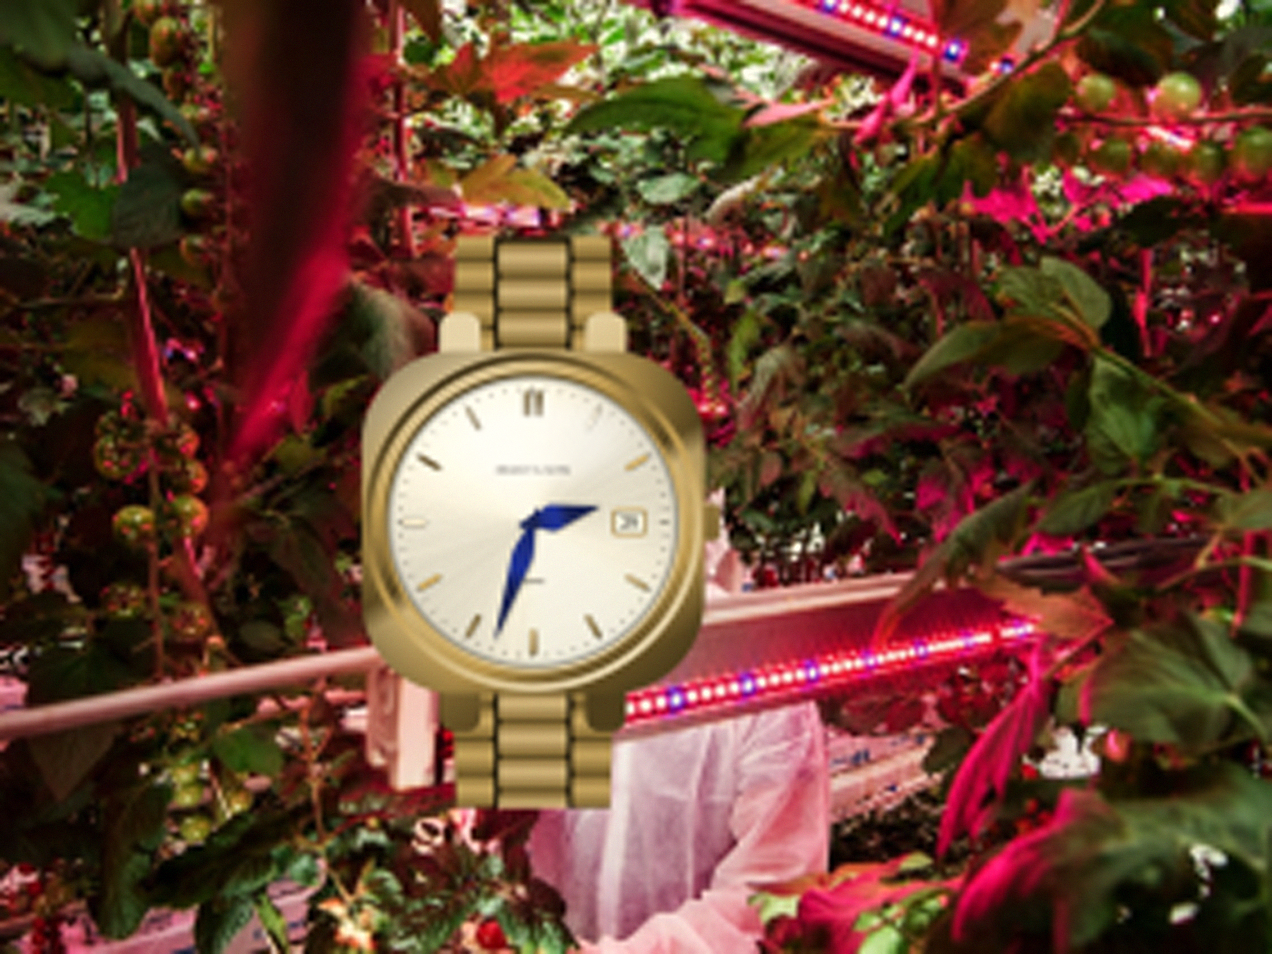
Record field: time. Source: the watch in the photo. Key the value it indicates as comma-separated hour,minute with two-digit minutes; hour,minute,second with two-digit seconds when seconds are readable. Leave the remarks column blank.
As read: 2,33
